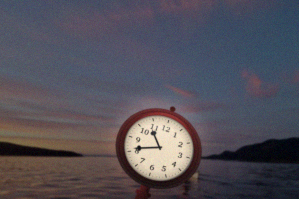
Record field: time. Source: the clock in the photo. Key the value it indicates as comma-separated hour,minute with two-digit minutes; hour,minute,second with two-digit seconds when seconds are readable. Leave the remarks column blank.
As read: 10,41
